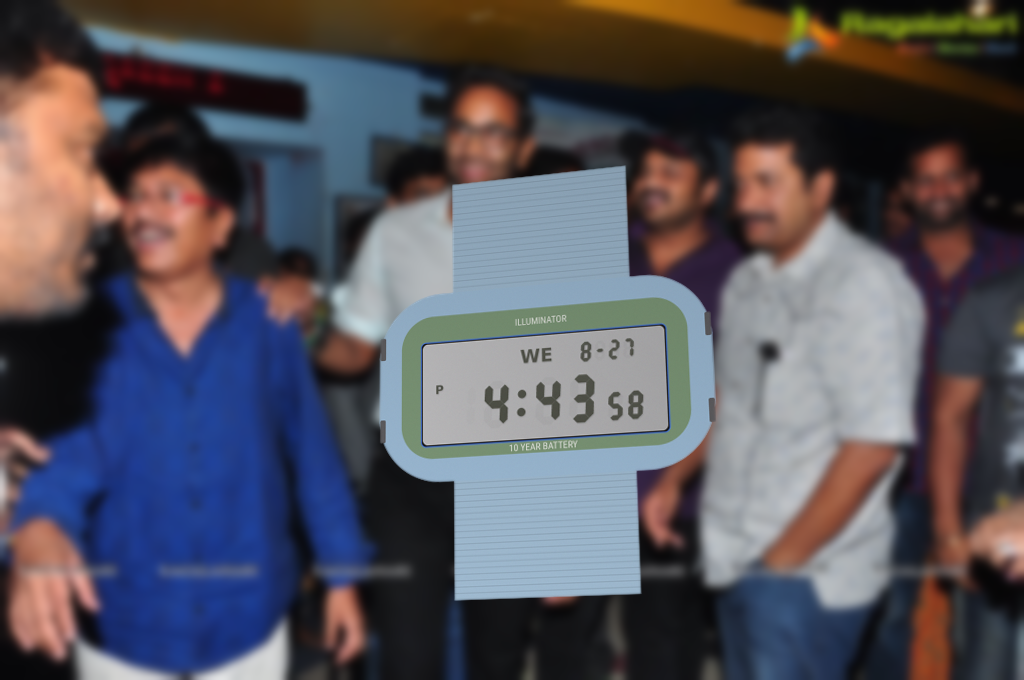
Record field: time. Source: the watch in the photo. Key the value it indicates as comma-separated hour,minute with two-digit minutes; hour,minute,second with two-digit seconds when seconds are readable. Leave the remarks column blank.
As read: 4,43,58
